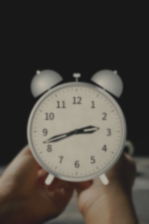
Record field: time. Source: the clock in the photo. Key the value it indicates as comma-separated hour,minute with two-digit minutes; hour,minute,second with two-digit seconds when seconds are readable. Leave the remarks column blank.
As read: 2,42
